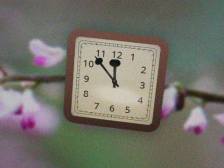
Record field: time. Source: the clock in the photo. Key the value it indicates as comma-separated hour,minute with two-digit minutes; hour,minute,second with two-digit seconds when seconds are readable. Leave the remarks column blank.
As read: 11,53
